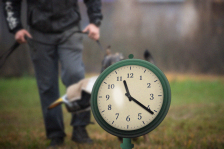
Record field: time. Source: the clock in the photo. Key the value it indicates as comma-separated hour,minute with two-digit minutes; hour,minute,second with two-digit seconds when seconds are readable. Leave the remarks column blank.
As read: 11,21
